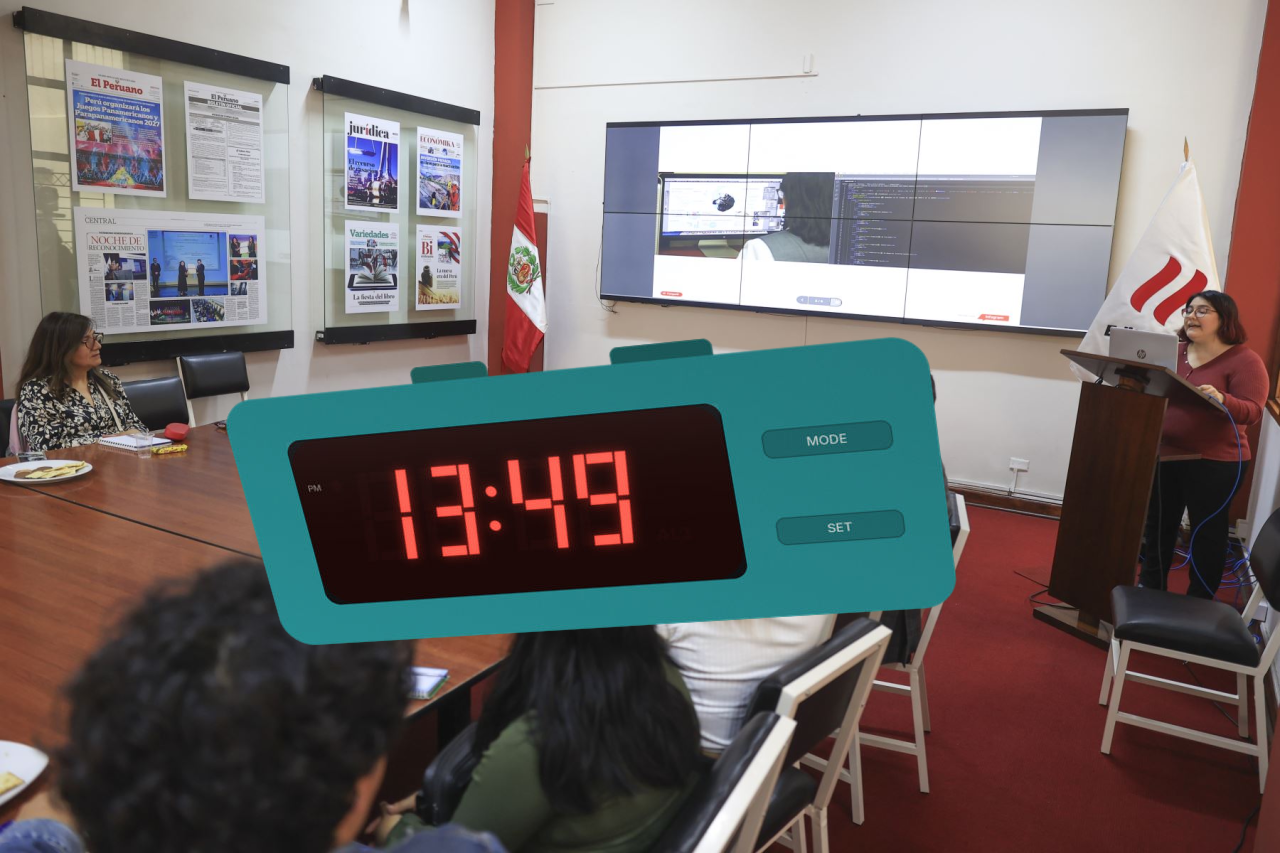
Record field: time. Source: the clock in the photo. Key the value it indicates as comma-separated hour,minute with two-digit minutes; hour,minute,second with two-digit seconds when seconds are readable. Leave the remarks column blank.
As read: 13,49
